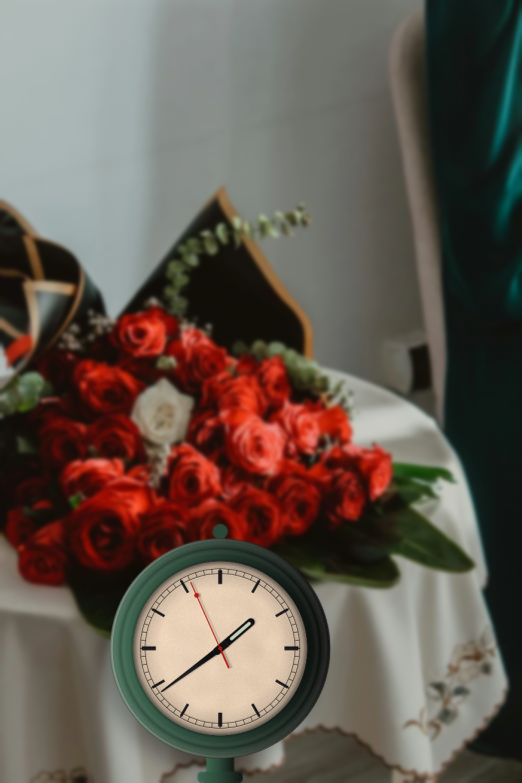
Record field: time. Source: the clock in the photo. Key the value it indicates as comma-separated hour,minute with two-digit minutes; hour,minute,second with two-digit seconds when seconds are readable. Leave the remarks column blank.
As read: 1,38,56
